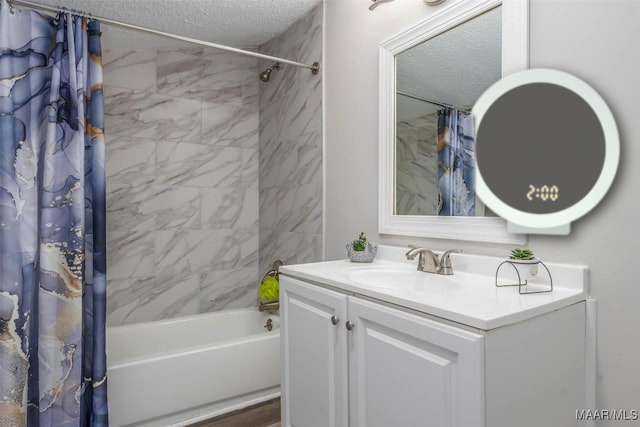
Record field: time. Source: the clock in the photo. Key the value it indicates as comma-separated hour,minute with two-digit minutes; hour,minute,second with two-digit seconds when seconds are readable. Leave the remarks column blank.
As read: 2,00
